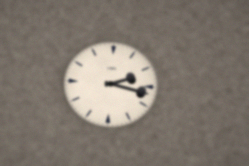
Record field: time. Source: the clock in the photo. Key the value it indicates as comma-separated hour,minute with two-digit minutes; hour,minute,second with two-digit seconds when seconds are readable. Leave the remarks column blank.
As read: 2,17
